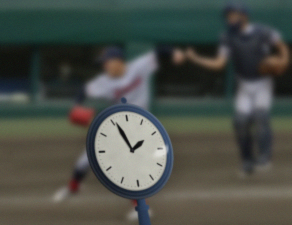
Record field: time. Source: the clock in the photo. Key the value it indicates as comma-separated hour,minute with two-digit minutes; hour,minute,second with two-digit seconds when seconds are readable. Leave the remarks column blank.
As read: 1,56
